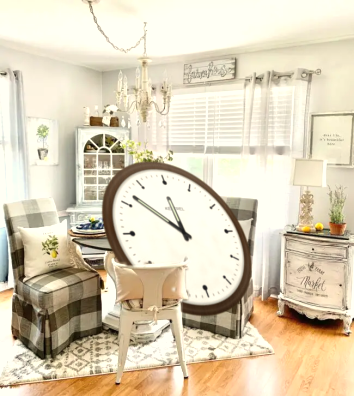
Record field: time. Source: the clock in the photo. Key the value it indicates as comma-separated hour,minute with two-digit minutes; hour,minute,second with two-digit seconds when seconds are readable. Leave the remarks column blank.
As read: 11,52
